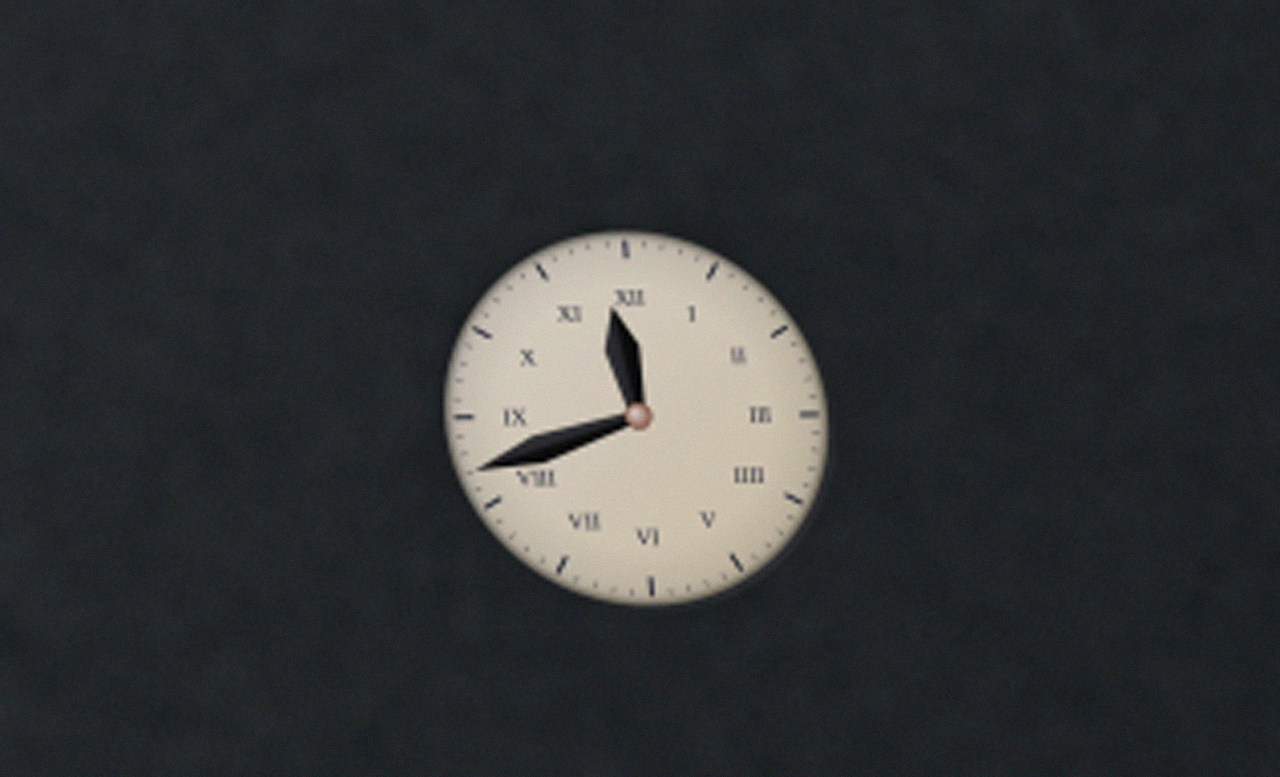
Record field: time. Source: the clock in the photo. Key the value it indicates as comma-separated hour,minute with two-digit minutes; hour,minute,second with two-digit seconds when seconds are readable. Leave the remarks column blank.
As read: 11,42
